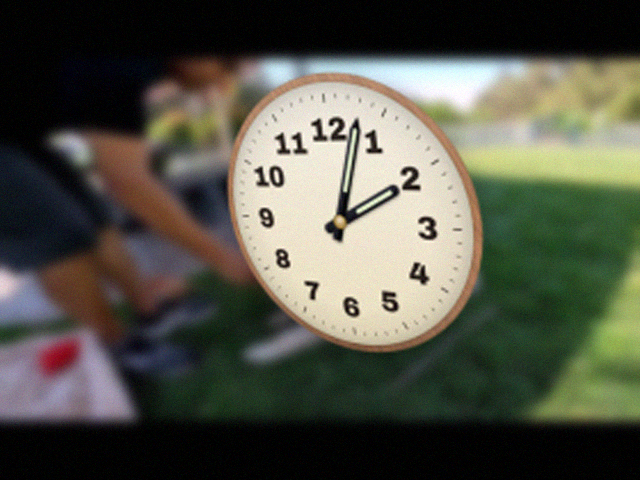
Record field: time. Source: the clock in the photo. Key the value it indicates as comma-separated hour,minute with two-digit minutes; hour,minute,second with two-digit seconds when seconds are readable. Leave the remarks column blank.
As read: 2,03
